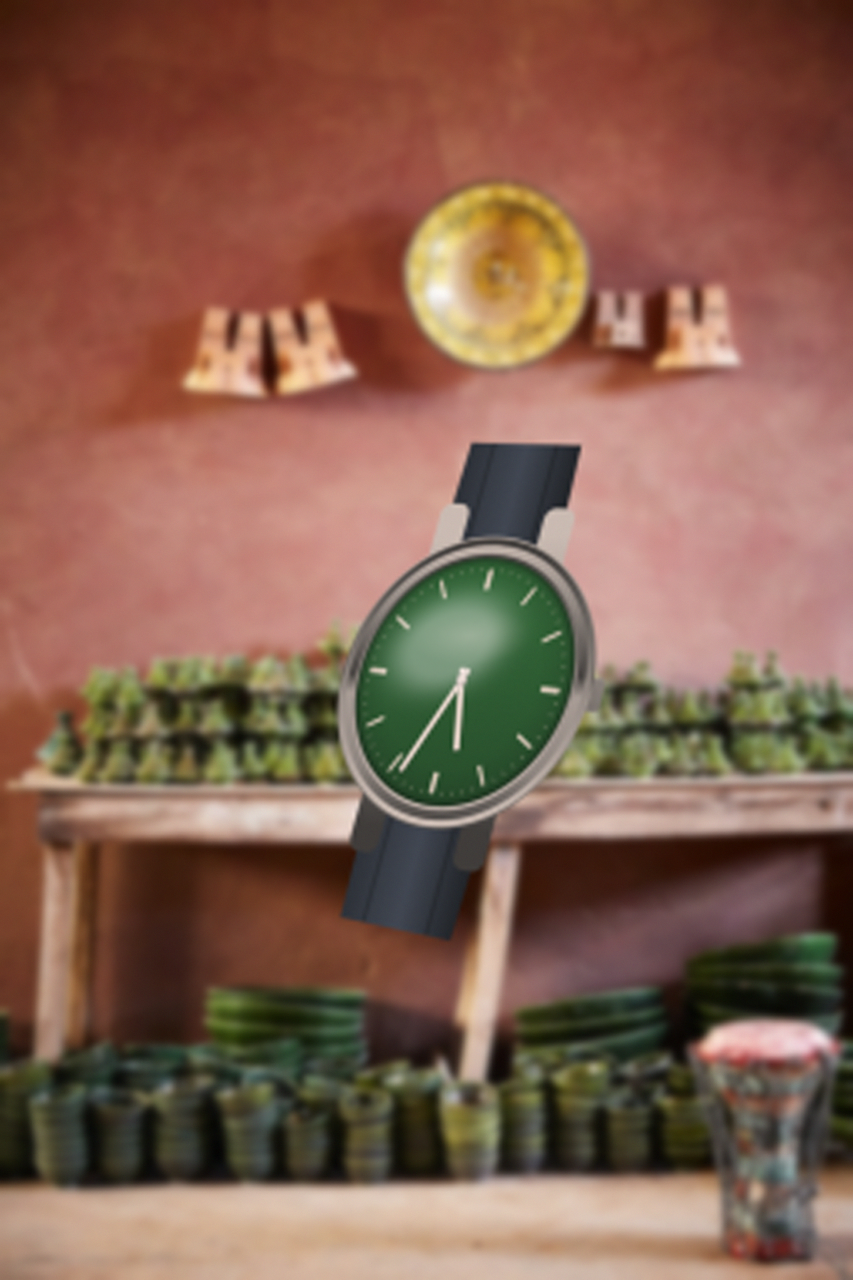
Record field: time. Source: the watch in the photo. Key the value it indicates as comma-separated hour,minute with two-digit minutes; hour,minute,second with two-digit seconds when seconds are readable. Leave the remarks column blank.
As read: 5,34
